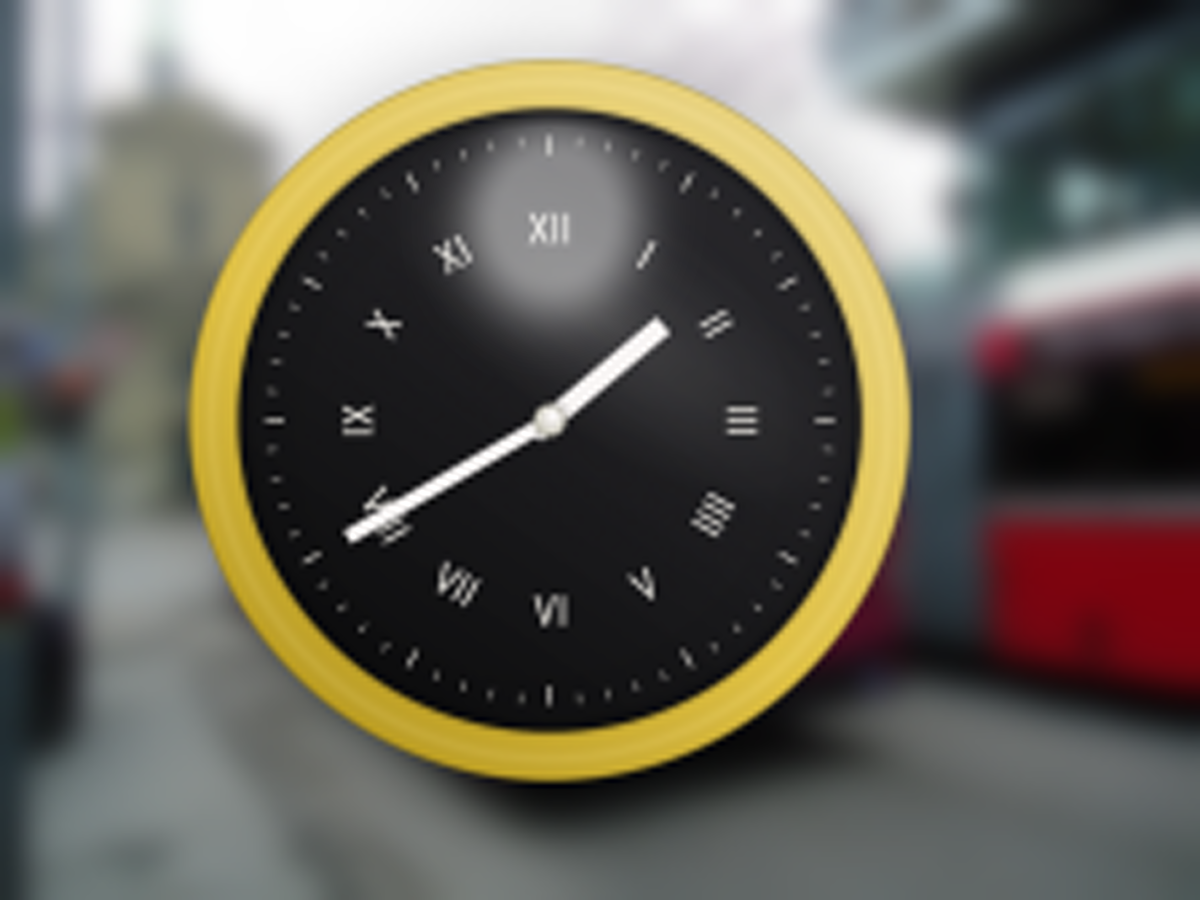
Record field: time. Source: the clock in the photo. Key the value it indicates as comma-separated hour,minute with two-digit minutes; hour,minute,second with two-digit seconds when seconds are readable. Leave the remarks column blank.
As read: 1,40
